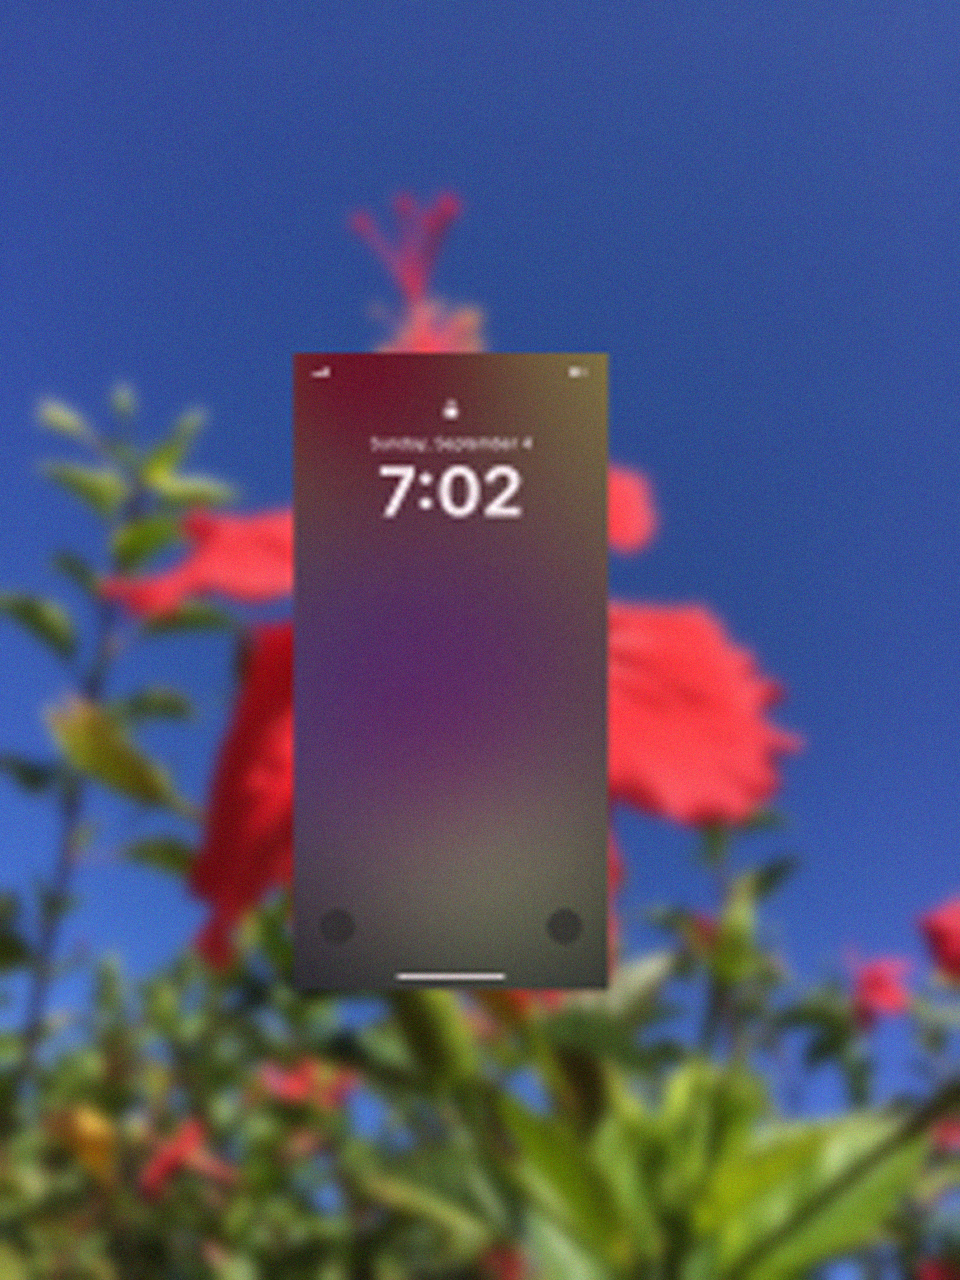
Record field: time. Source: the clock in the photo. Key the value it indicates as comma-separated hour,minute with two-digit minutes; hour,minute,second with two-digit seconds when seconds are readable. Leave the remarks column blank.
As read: 7,02
